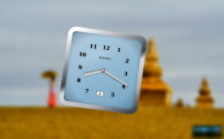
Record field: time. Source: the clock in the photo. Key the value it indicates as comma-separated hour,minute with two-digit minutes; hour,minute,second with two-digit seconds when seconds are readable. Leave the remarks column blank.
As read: 8,19
